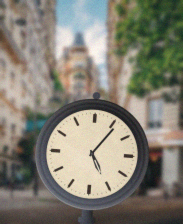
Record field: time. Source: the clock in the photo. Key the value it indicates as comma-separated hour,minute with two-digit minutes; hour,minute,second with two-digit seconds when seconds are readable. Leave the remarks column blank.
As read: 5,06
